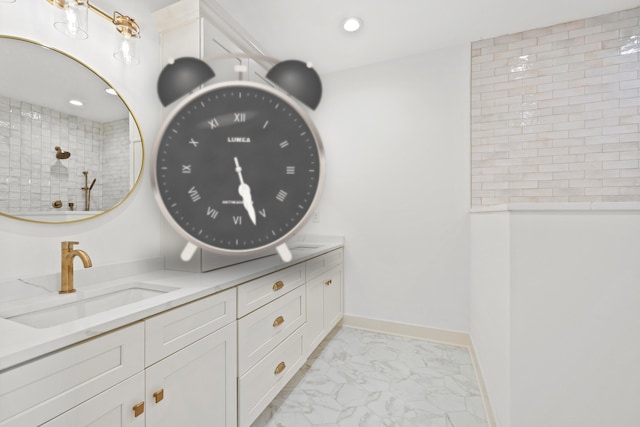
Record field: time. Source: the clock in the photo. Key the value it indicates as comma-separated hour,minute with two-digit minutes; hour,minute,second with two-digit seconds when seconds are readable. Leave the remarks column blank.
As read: 5,27
